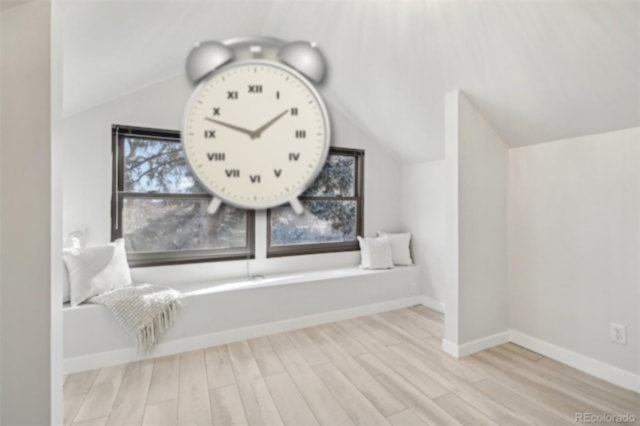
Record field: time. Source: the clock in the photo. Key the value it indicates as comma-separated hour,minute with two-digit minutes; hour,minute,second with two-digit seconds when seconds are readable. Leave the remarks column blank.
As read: 1,48
